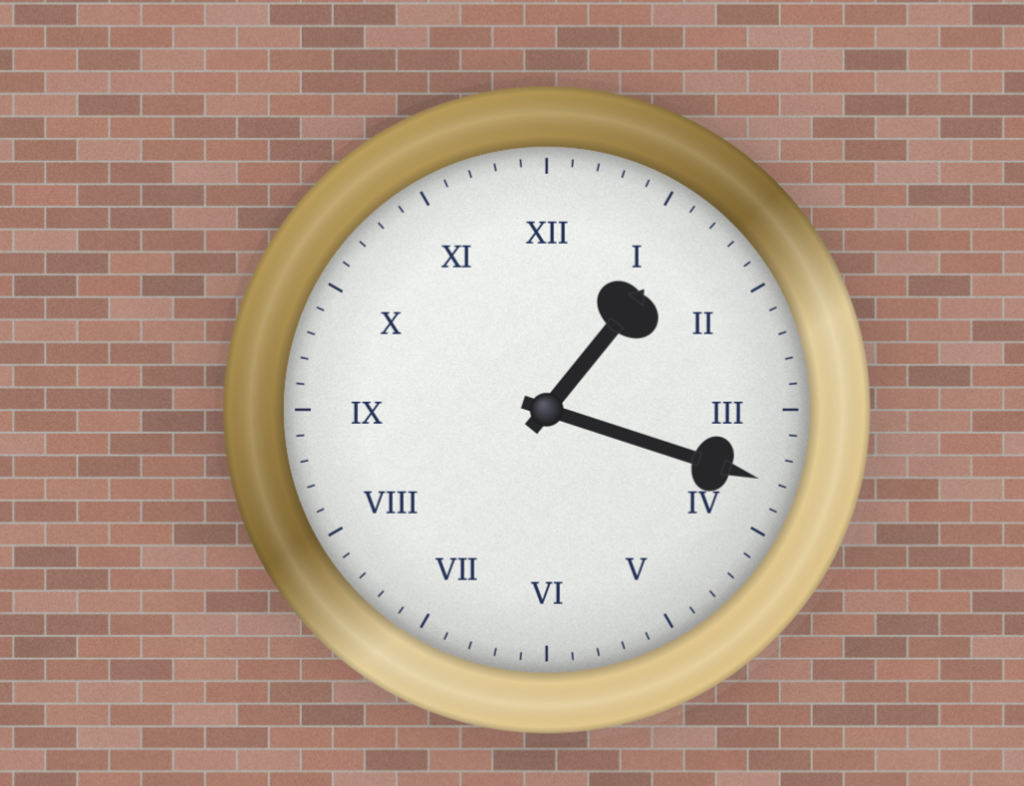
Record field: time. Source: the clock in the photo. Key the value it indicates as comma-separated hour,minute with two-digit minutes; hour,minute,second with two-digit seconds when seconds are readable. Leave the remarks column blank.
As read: 1,18
